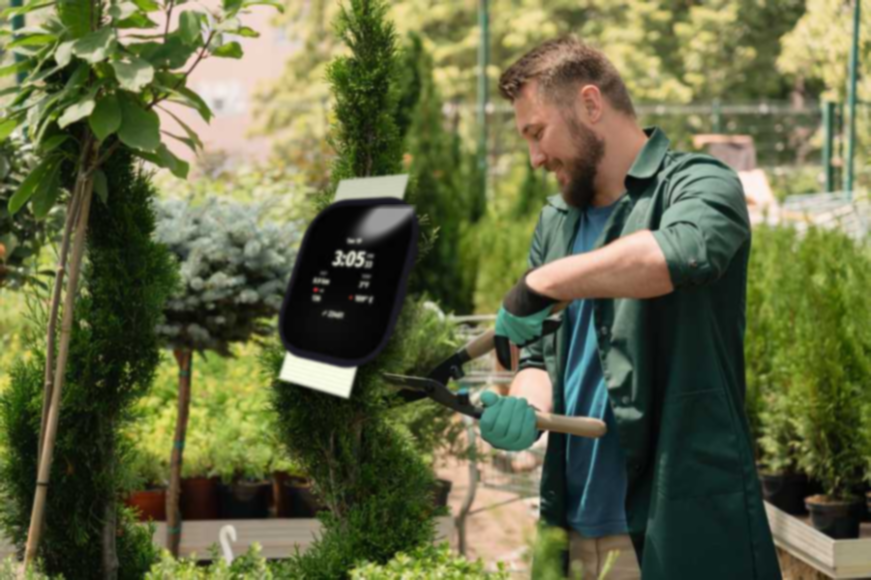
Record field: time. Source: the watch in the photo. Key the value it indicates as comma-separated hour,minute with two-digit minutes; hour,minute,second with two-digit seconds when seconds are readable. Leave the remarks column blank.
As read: 3,05
